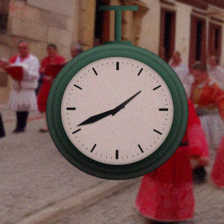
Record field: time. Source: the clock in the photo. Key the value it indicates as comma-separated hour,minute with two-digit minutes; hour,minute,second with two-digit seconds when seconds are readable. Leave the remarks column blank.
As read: 1,41
